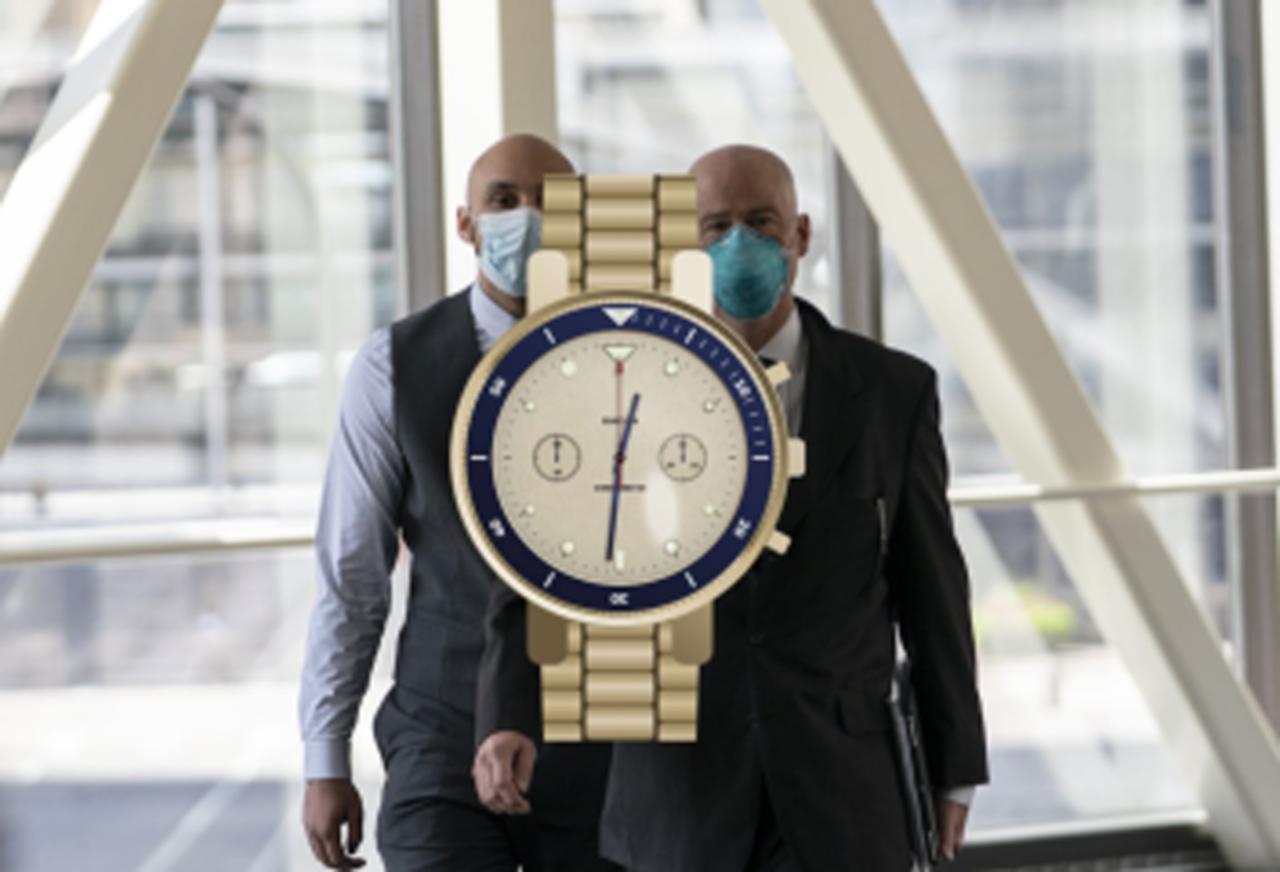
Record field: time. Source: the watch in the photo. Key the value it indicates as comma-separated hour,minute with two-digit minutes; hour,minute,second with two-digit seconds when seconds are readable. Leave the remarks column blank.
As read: 12,31
